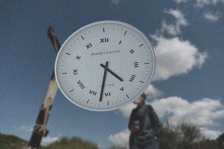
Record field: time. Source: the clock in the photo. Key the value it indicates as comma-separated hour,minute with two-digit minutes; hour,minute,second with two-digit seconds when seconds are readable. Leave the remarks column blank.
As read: 4,32
